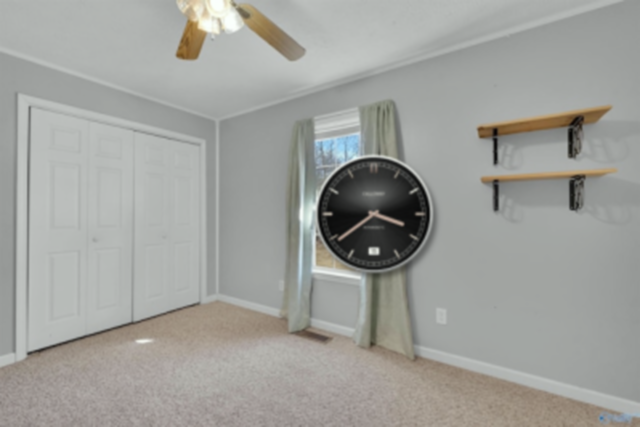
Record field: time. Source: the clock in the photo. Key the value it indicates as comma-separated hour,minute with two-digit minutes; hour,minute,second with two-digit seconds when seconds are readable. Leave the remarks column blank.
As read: 3,39
